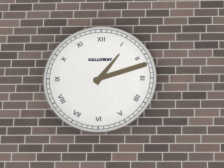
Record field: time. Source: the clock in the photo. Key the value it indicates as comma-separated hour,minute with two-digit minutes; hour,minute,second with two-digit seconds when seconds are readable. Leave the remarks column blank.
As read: 1,12
